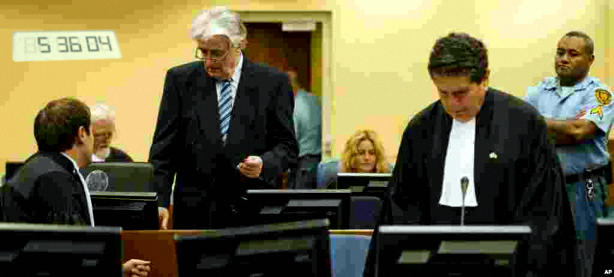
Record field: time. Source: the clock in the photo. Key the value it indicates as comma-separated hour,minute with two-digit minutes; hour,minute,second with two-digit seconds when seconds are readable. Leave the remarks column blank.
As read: 5,36,04
